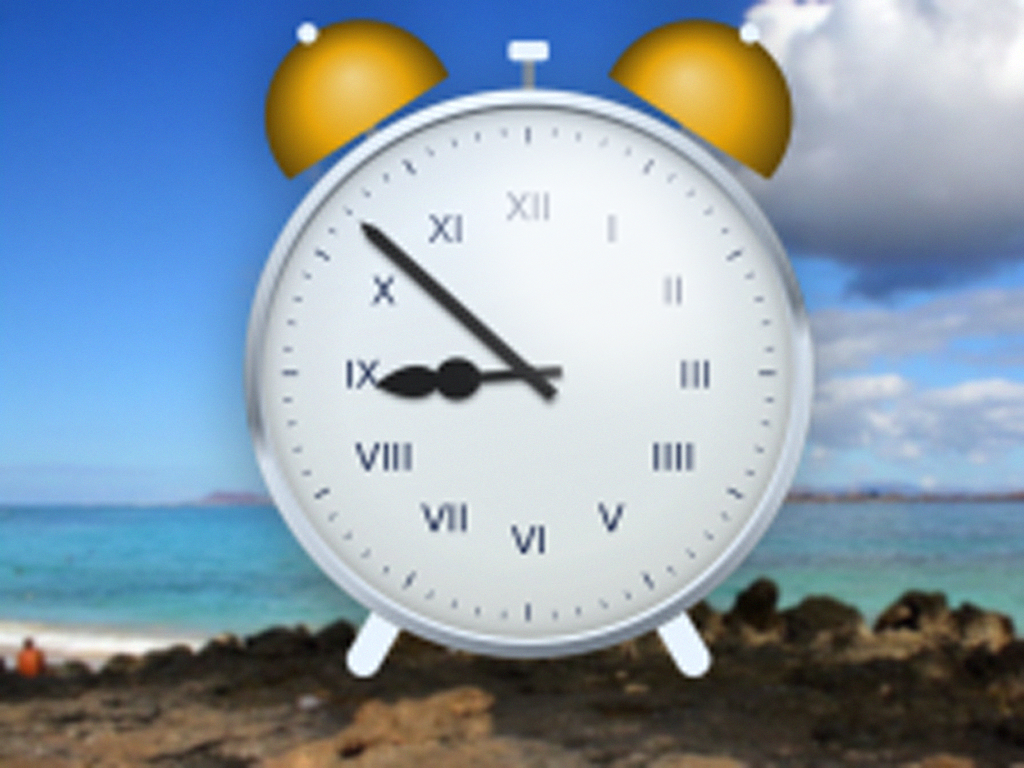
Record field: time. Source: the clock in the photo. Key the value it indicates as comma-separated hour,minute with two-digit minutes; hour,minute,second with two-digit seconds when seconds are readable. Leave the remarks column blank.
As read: 8,52
